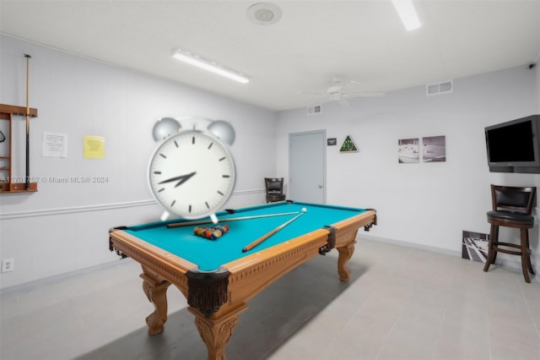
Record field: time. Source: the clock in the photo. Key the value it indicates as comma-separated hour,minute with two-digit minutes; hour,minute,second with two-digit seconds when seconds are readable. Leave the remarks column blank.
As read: 7,42
